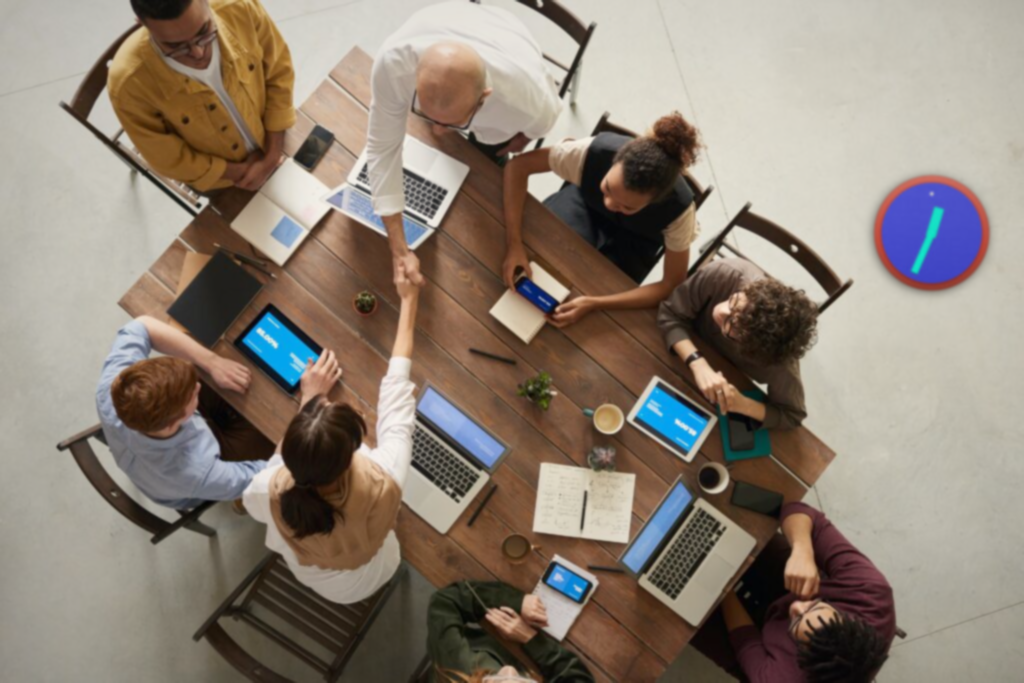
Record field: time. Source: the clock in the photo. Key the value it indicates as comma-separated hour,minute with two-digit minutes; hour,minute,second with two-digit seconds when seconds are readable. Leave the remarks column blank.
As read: 12,34
